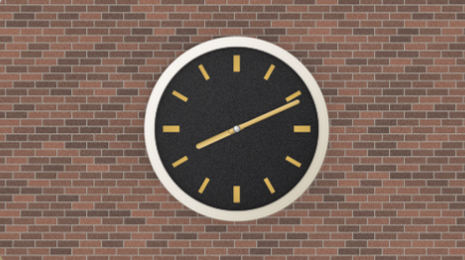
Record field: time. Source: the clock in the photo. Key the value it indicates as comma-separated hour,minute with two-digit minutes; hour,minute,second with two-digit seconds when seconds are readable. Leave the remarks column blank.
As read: 8,11
